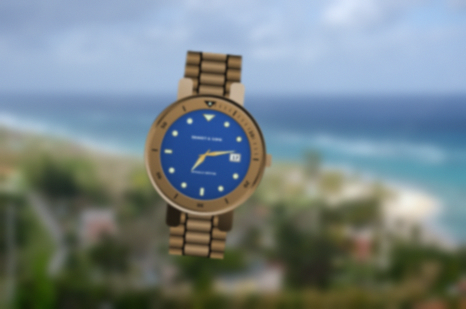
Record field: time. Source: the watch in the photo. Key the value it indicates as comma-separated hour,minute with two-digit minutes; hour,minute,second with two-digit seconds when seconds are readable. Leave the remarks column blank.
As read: 7,13
